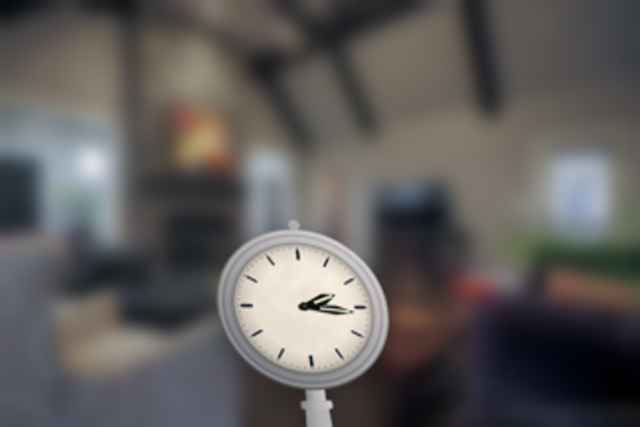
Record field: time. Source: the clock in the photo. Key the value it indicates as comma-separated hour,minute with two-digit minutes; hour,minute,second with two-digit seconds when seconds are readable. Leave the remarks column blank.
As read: 2,16
